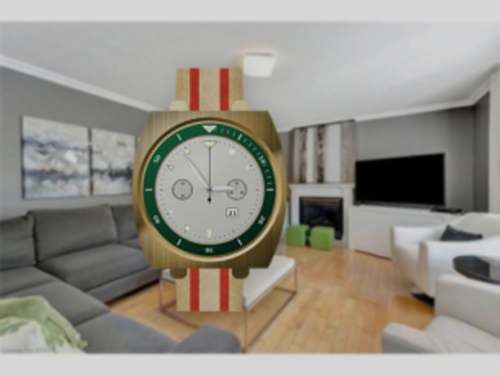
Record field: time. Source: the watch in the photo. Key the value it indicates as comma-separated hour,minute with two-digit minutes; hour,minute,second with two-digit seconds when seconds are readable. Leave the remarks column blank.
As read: 2,54
